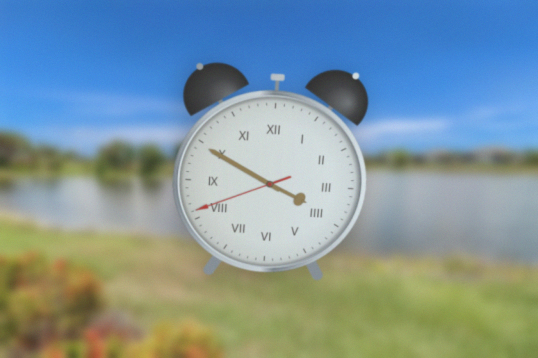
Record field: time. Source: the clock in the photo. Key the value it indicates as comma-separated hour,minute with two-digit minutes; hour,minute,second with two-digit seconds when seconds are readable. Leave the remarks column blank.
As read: 3,49,41
